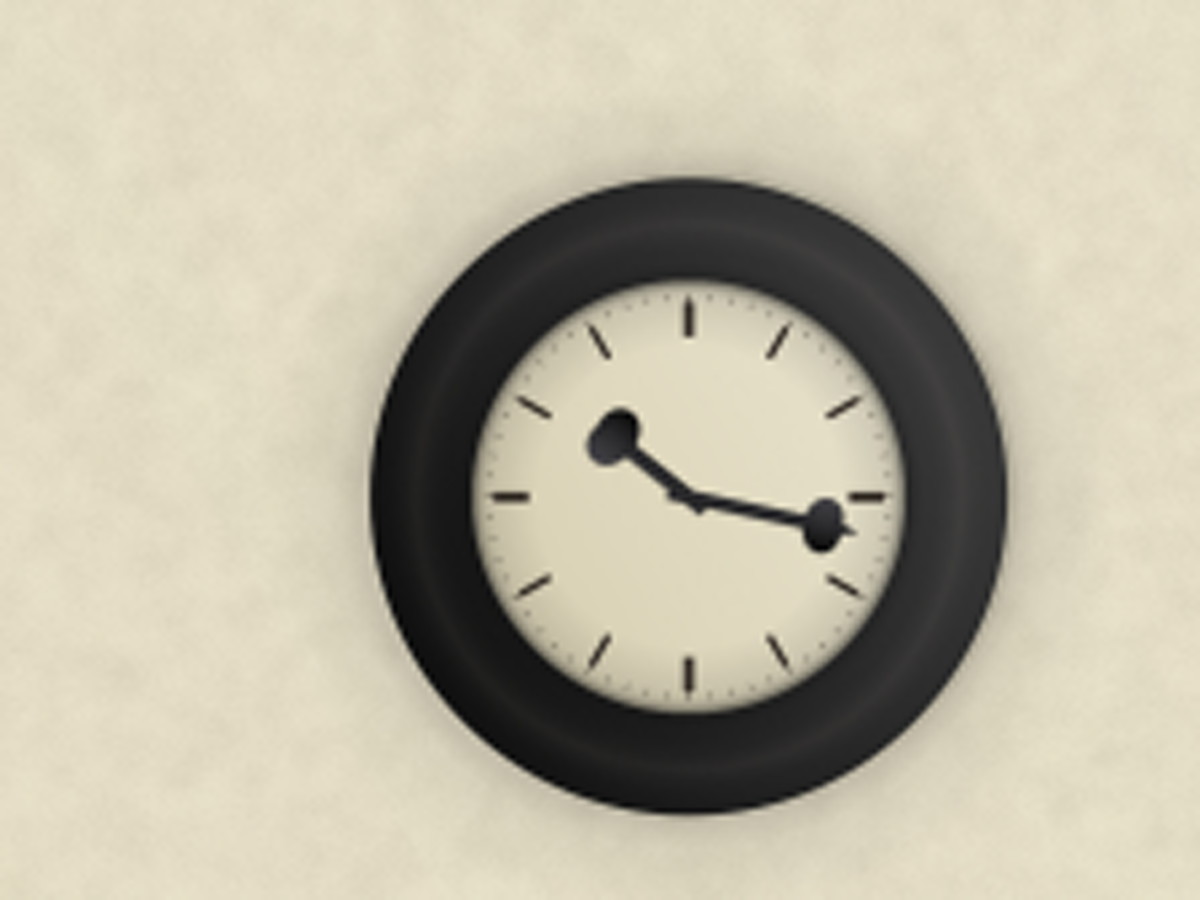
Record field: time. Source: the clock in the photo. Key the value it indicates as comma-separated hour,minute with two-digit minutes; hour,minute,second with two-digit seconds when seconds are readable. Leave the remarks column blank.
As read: 10,17
